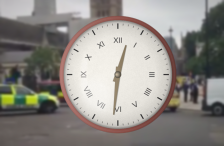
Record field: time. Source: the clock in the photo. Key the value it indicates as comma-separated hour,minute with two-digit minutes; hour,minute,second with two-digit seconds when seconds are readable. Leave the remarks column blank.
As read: 12,31
